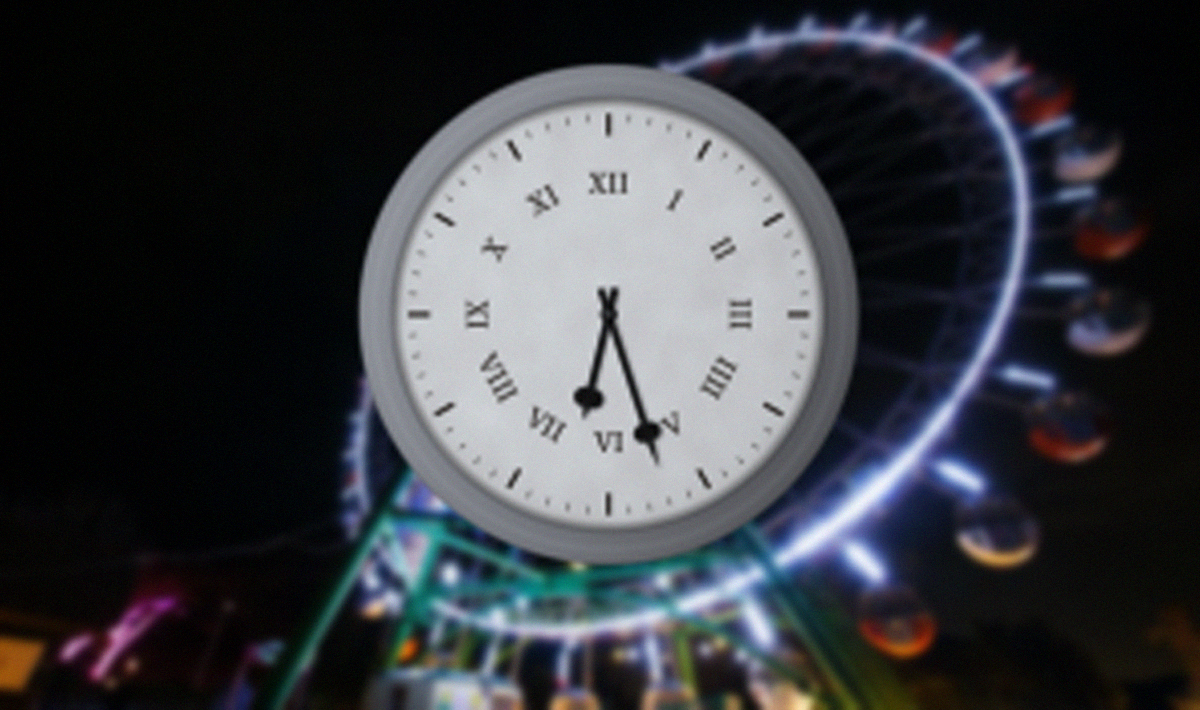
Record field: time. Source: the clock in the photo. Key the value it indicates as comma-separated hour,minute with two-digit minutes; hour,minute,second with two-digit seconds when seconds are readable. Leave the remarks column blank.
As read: 6,27
